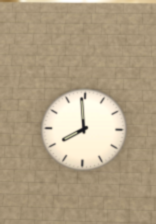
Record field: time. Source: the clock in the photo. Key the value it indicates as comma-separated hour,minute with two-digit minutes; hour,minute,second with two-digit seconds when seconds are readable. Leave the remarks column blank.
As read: 7,59
